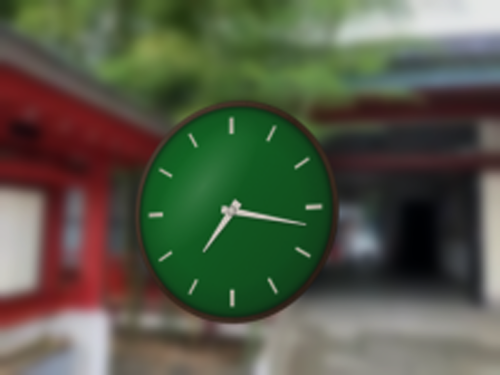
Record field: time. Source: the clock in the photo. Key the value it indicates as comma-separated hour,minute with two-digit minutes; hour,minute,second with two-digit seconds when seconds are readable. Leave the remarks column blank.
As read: 7,17
